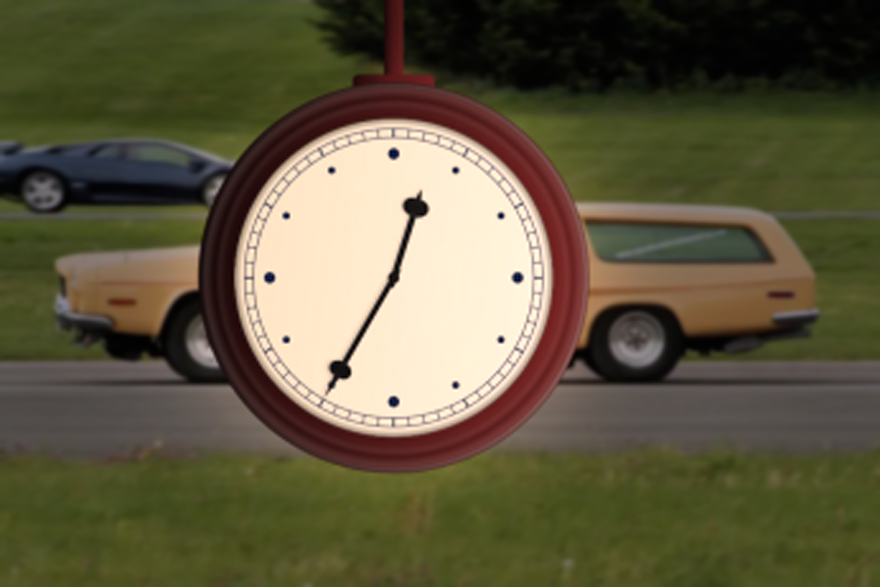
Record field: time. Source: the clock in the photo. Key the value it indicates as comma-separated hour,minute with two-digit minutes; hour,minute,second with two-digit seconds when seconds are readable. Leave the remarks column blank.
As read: 12,35
